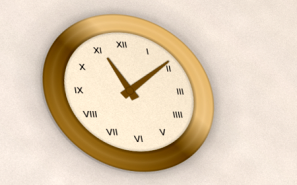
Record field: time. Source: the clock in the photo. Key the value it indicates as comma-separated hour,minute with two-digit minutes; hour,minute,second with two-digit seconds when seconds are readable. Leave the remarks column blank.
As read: 11,09
